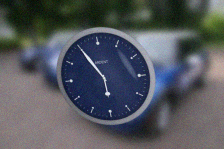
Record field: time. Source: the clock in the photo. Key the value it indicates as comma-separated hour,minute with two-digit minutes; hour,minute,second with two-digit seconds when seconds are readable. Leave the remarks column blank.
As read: 5,55
